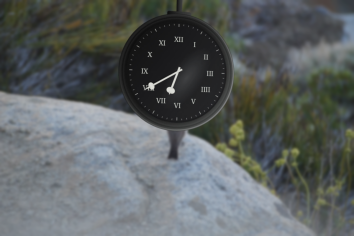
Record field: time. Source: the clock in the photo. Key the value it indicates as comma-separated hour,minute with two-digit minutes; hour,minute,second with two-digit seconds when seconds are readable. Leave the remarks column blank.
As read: 6,40
